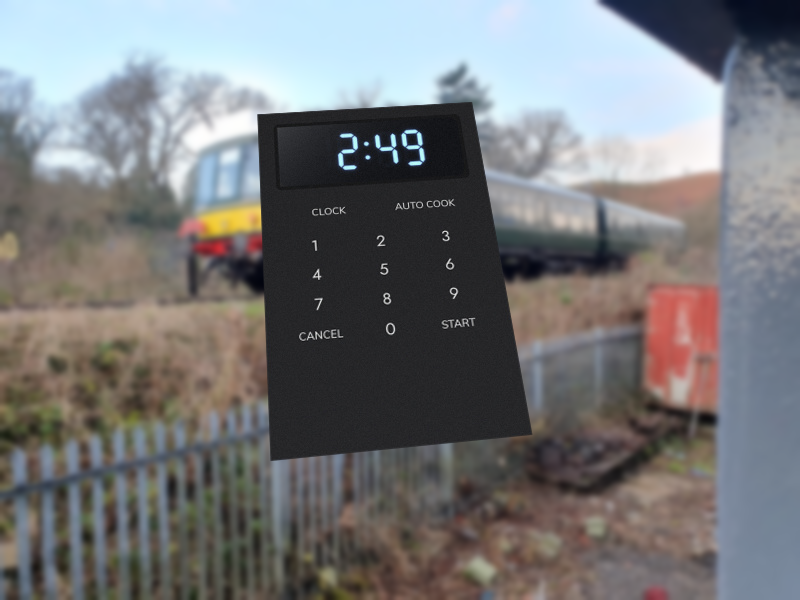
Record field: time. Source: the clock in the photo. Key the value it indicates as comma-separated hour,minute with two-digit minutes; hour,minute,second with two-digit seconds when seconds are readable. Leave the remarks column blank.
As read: 2,49
